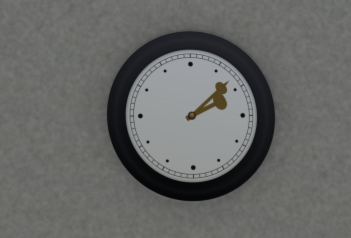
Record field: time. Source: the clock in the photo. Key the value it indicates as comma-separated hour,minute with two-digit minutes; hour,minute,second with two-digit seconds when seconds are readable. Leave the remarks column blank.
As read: 2,08
